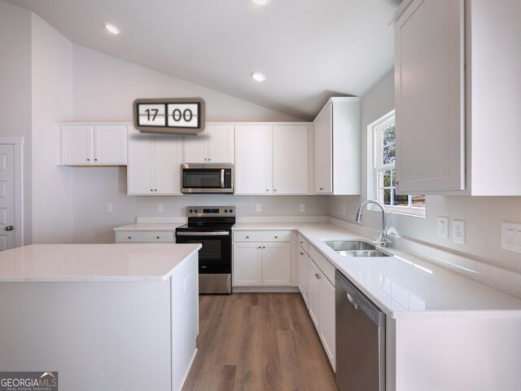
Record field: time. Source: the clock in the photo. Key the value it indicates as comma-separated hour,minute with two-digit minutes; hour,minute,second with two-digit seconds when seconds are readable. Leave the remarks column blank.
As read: 17,00
